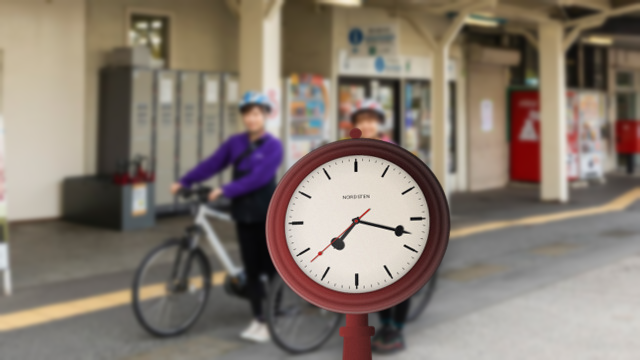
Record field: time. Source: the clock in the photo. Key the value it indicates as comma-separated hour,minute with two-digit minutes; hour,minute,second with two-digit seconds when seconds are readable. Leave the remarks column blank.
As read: 7,17,38
